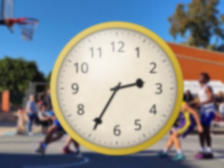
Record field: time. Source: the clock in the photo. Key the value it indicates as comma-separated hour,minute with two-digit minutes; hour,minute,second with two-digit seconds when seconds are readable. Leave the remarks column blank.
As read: 2,35
